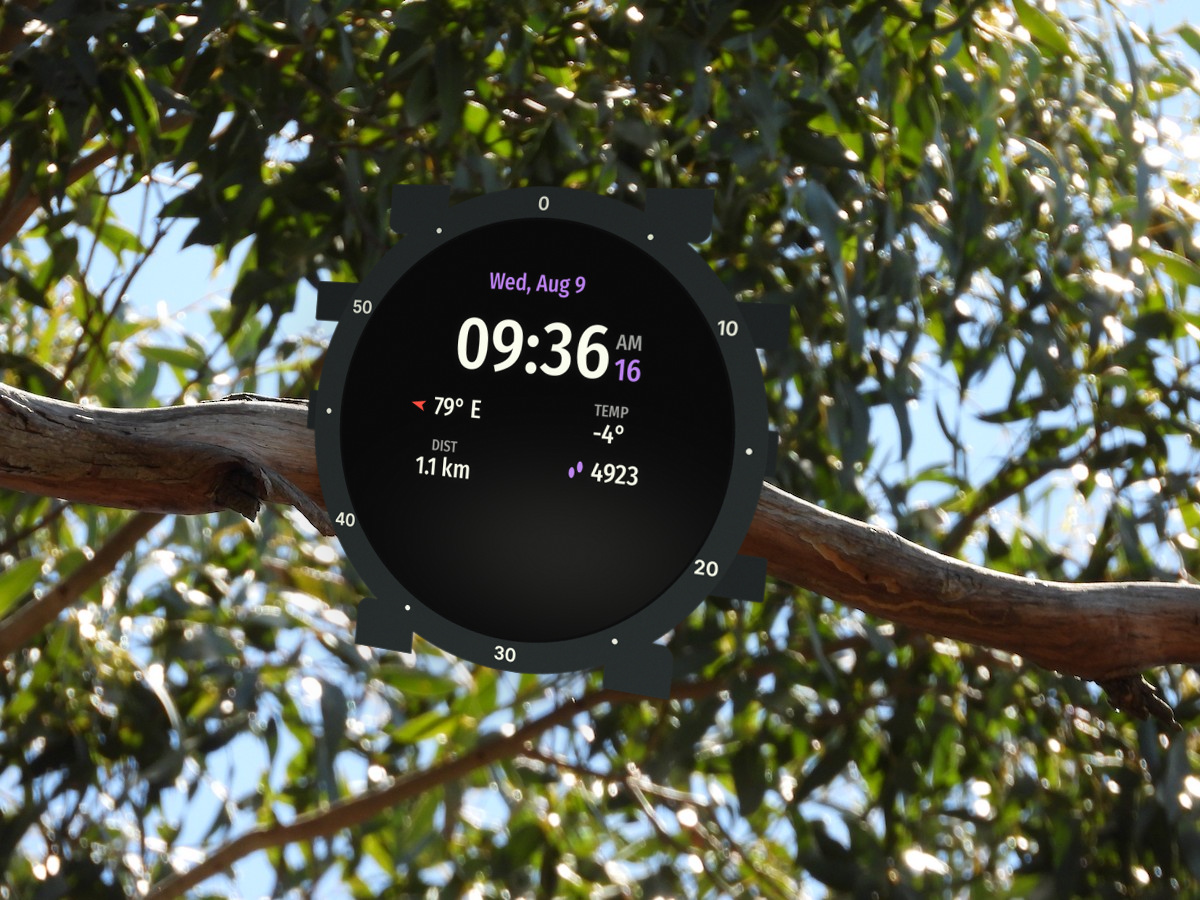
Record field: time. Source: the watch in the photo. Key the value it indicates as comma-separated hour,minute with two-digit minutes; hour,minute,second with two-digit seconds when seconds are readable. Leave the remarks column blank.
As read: 9,36,16
